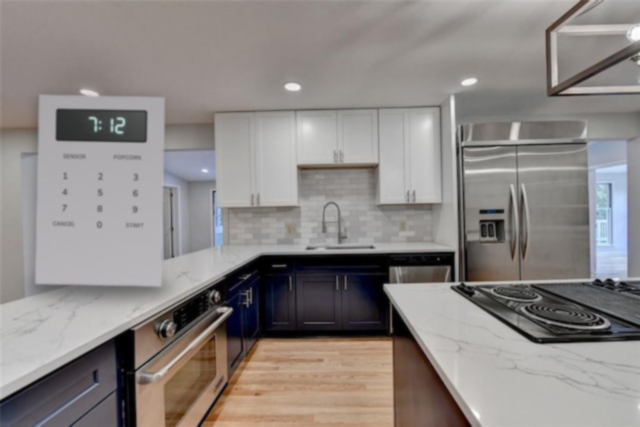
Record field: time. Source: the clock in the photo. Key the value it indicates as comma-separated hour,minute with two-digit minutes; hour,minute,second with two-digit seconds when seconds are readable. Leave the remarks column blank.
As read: 7,12
